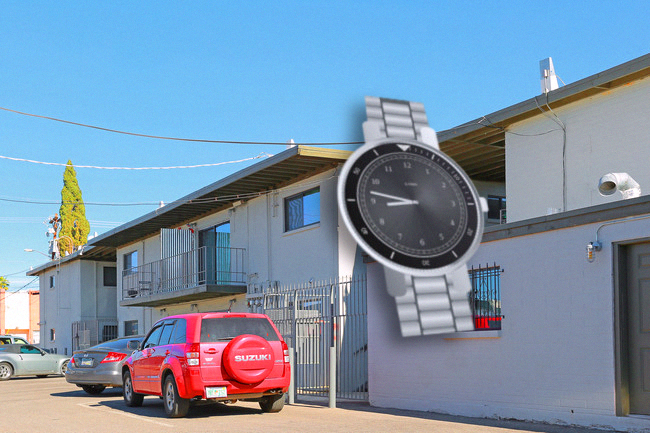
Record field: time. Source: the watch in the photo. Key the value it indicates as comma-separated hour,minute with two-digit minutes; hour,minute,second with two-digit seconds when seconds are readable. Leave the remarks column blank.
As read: 8,47
